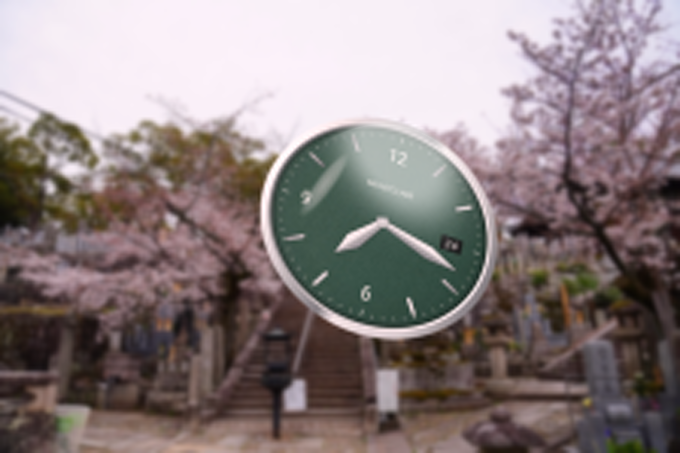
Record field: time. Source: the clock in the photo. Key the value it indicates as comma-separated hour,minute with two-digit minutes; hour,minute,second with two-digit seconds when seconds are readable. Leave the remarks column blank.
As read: 7,18
